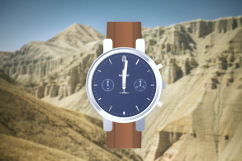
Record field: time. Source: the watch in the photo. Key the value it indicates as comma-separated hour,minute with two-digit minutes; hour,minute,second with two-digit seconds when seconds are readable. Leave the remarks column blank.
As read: 12,01
